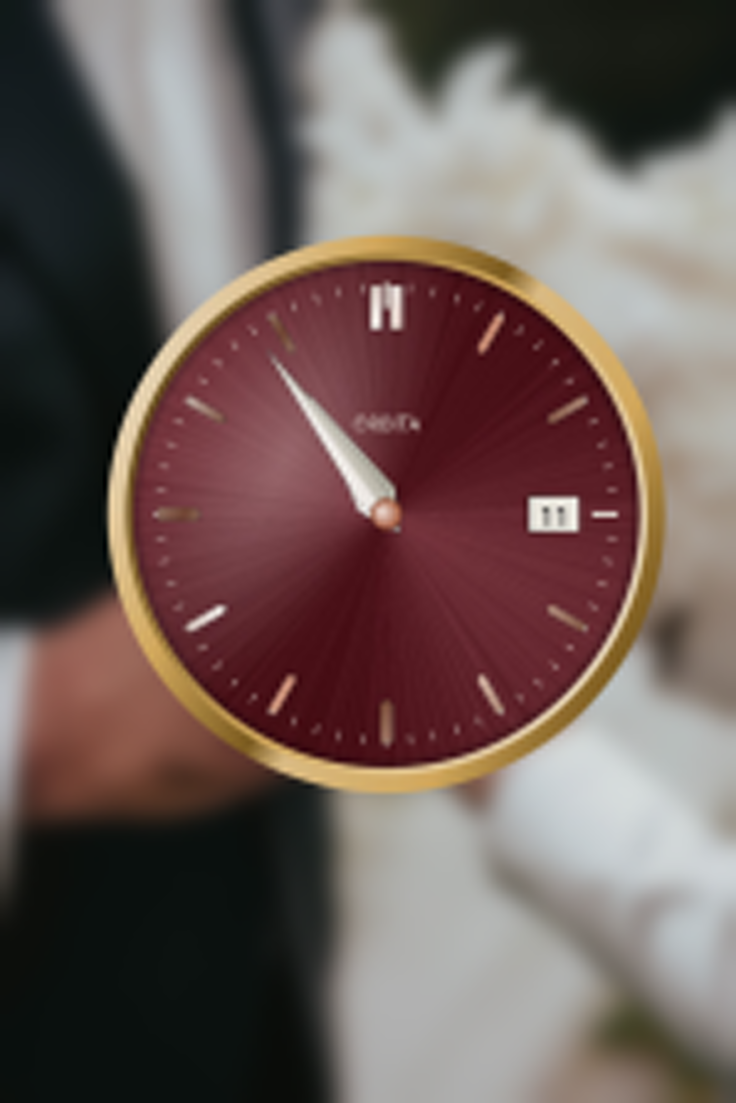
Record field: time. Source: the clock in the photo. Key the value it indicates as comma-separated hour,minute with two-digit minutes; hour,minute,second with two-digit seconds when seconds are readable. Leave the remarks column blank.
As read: 10,54
